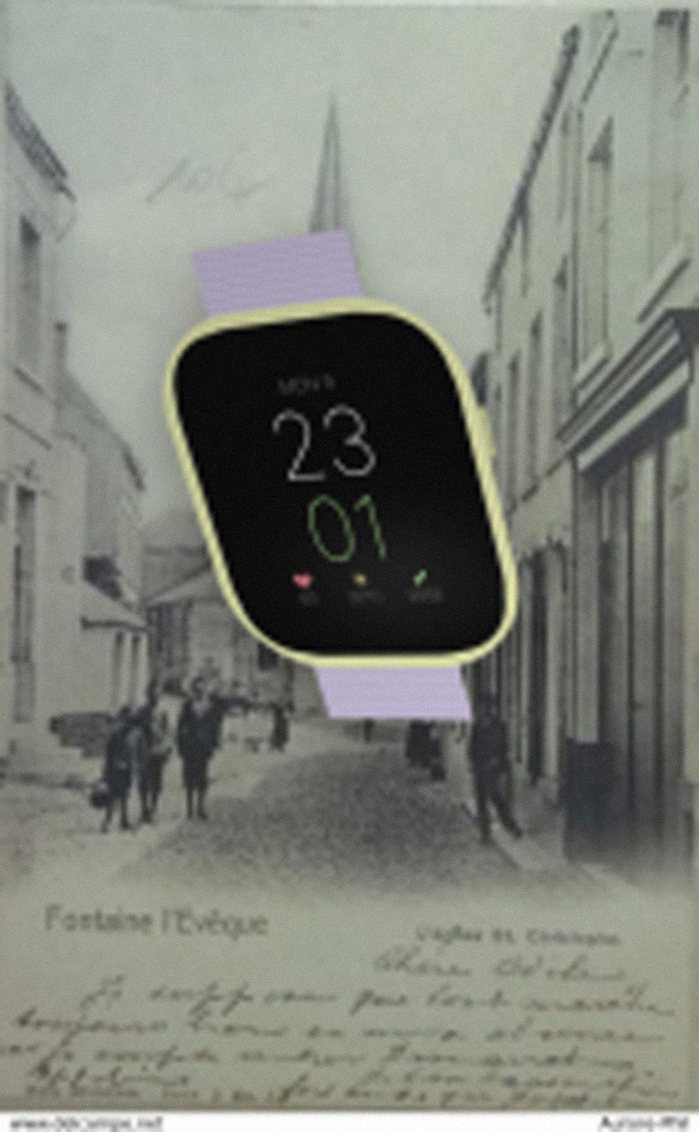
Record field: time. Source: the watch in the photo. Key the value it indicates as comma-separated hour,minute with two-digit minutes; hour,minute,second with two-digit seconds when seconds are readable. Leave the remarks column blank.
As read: 23,01
